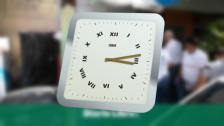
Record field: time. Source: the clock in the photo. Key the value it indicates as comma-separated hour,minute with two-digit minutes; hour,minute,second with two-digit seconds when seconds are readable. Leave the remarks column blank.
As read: 3,13
